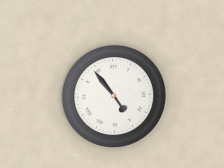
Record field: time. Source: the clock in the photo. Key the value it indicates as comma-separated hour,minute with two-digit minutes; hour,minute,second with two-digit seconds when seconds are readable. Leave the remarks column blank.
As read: 4,54
